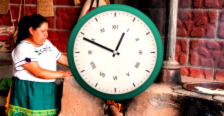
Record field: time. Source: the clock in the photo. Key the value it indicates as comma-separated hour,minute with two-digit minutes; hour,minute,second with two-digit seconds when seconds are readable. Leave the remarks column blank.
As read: 12,49
